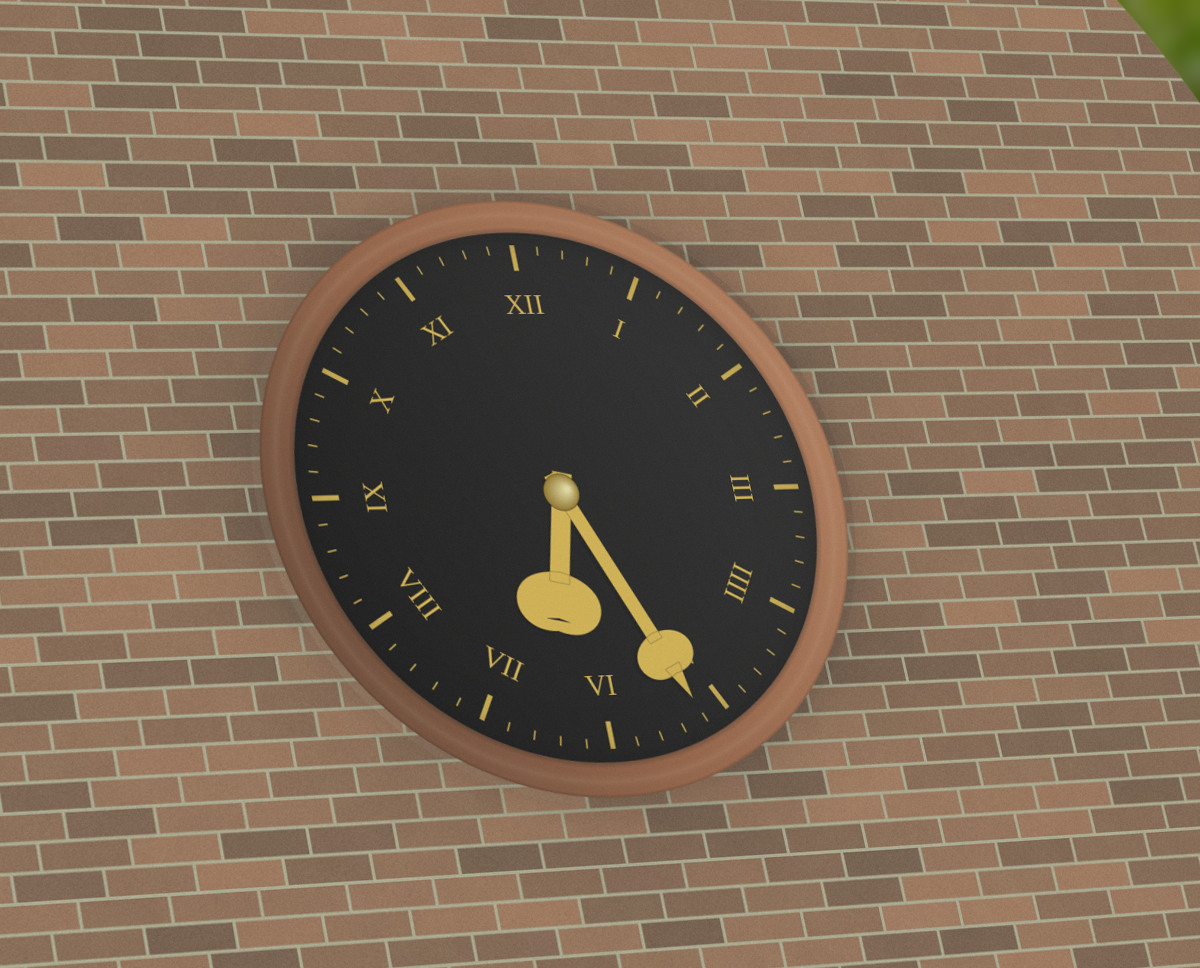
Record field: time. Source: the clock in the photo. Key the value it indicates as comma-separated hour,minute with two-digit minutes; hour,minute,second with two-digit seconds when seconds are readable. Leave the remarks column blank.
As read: 6,26
